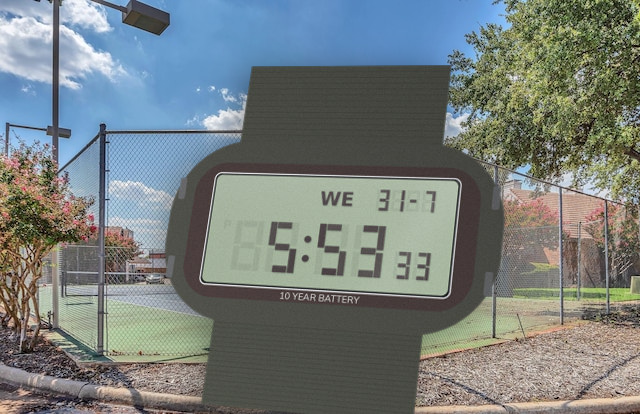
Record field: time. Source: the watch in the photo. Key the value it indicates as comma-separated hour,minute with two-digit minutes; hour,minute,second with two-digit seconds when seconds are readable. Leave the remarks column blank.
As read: 5,53,33
